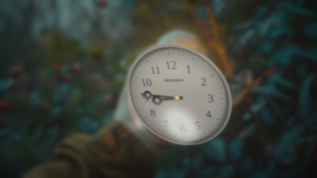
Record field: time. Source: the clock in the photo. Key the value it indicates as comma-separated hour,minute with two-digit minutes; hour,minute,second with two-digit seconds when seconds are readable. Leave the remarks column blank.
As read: 8,46
